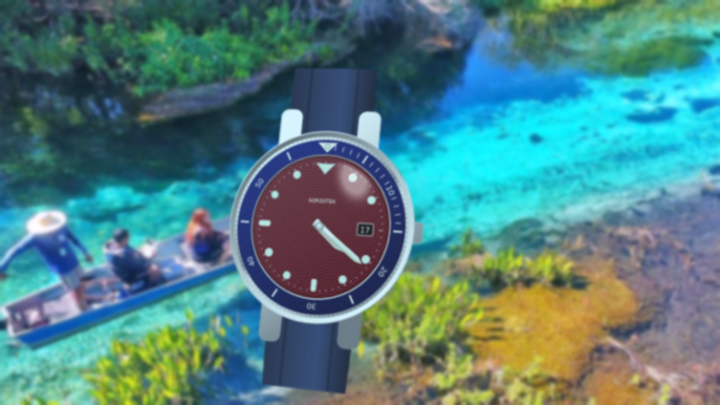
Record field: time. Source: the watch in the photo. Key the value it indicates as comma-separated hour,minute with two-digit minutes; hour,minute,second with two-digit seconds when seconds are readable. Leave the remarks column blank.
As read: 4,21
